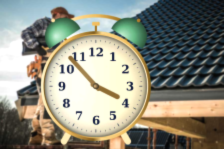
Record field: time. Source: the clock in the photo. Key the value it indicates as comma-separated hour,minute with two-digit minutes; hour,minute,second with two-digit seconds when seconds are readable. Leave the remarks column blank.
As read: 3,53
